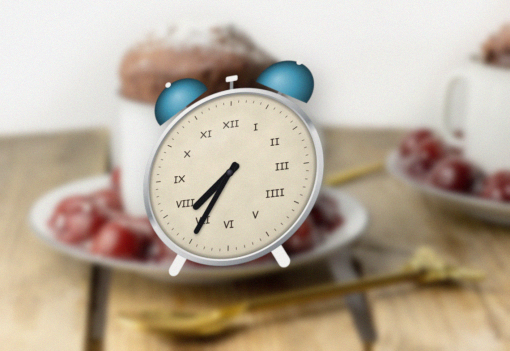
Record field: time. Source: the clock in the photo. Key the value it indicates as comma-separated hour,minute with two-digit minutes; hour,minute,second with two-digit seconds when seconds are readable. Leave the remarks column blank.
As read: 7,35
